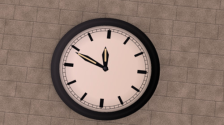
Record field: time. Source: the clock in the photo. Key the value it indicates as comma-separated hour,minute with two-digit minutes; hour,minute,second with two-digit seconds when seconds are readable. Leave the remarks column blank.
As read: 11,49
